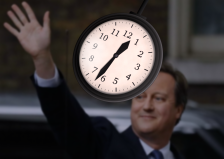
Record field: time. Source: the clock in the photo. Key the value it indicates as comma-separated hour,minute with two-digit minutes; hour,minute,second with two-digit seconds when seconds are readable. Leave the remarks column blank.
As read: 12,32
